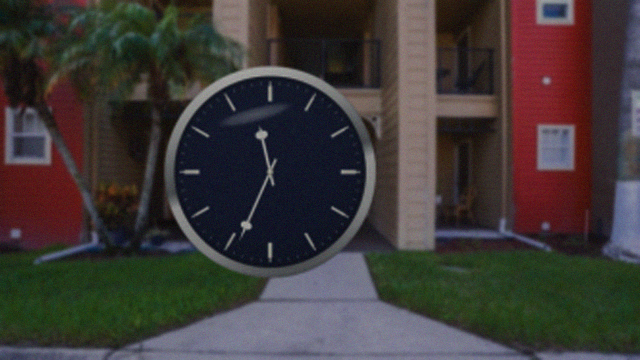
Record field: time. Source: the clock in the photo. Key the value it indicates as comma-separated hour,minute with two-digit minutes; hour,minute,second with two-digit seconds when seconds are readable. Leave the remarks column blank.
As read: 11,34
